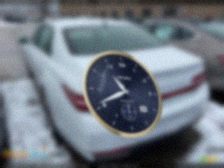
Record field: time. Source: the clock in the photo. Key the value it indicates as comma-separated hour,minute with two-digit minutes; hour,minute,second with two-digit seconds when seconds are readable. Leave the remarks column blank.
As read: 10,41
